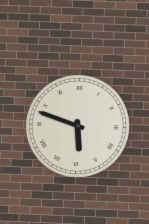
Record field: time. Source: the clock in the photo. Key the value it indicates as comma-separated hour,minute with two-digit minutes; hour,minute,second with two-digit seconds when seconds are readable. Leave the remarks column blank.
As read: 5,48
